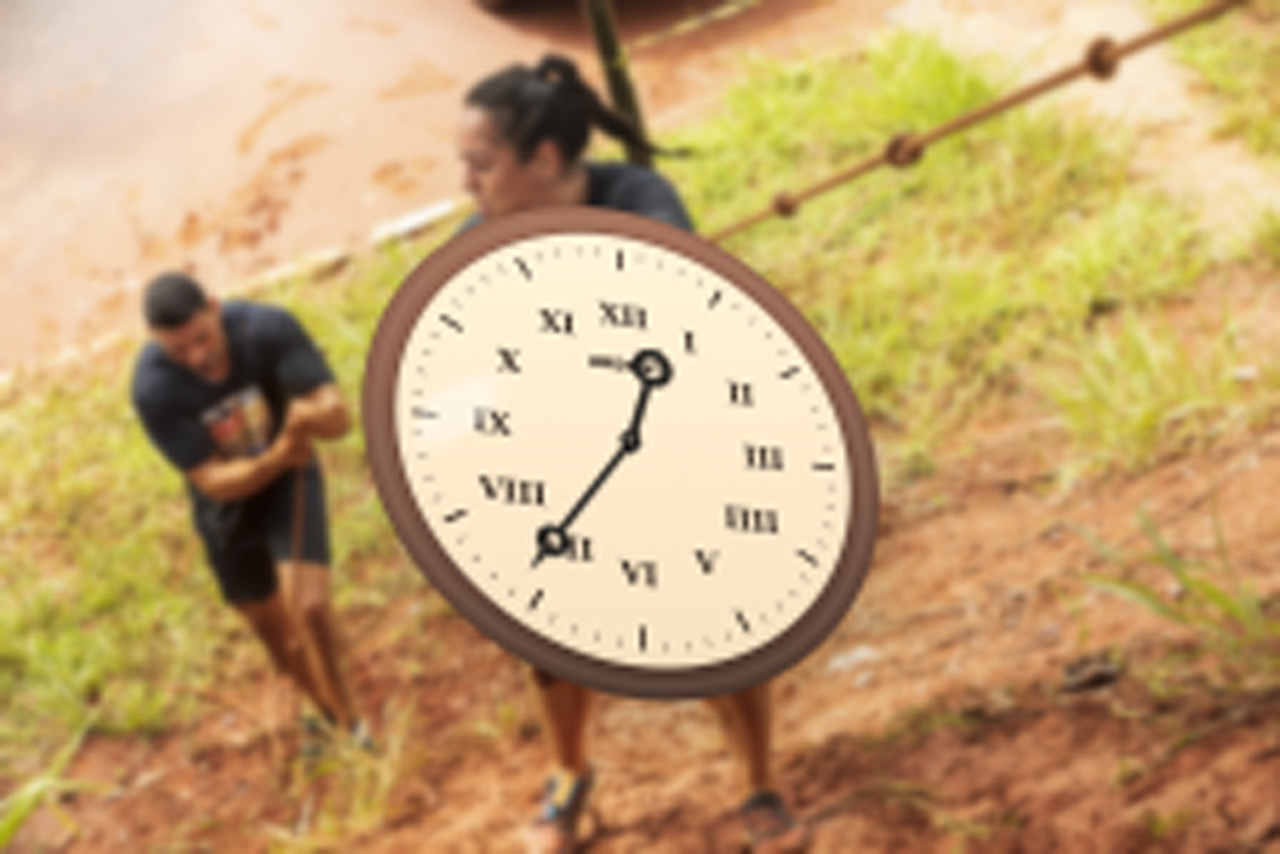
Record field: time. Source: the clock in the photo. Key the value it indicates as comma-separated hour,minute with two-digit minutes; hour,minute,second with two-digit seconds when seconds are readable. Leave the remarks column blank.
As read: 12,36
